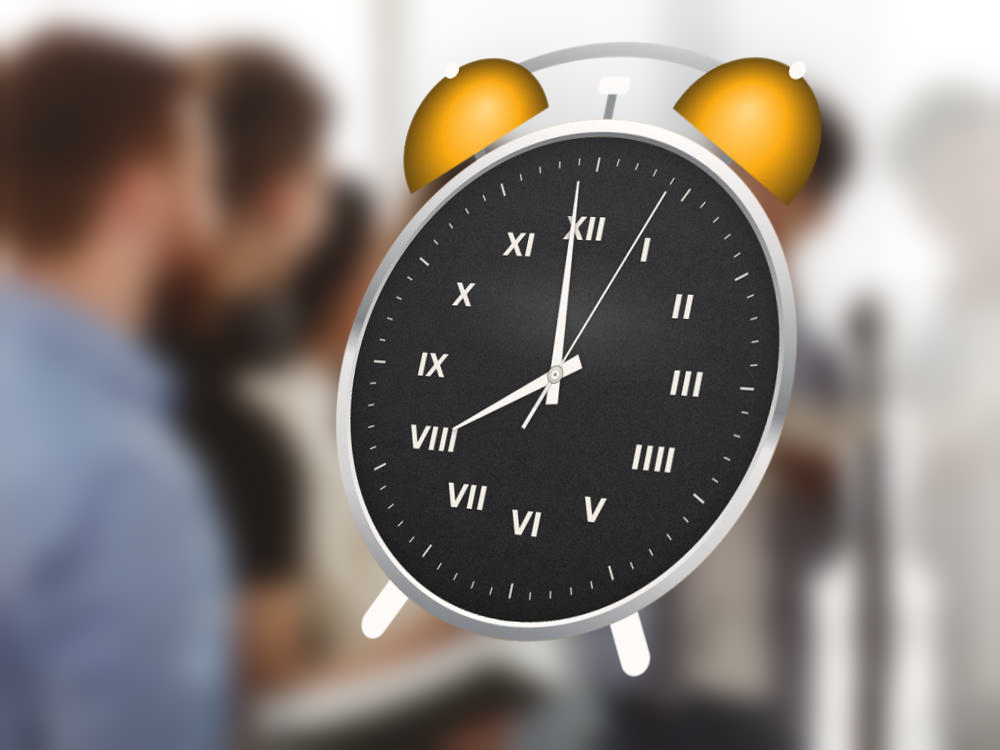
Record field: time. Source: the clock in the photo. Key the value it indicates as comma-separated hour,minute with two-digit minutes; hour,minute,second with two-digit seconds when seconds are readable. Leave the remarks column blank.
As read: 7,59,04
